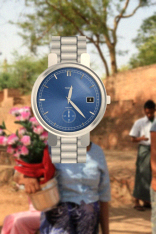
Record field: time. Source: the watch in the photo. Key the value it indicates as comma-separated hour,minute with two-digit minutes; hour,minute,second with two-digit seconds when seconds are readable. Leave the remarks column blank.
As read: 12,23
